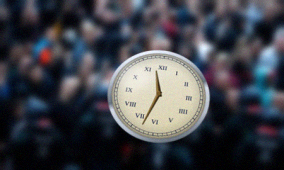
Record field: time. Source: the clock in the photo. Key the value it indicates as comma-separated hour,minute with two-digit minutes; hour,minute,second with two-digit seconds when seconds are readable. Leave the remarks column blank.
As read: 11,33
